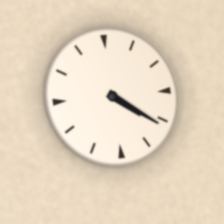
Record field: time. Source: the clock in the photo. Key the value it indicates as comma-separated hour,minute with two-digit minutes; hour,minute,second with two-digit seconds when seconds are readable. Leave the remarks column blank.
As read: 4,21
